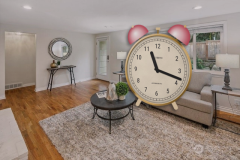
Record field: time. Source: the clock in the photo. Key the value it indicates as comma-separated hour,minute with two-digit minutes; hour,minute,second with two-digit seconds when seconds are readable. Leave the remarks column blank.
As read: 11,18
